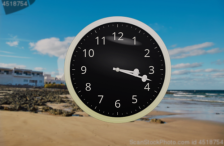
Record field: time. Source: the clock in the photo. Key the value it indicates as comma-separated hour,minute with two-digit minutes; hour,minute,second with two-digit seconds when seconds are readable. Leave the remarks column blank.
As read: 3,18
